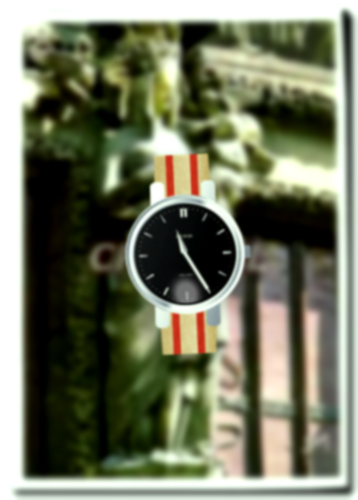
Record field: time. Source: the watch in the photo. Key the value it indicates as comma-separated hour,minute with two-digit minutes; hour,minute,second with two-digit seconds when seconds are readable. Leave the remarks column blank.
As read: 11,25
